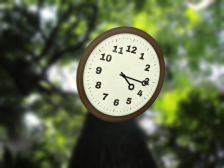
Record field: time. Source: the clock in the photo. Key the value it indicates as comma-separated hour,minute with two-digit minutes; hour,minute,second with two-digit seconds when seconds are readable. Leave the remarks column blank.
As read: 4,16
